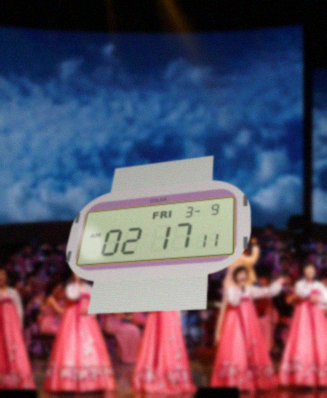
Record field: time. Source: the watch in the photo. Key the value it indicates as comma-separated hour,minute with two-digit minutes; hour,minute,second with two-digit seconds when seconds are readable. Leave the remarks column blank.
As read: 2,17,11
